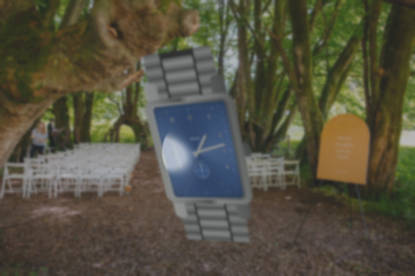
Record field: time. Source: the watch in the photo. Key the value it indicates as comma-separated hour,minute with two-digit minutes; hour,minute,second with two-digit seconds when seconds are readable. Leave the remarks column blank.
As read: 1,13
